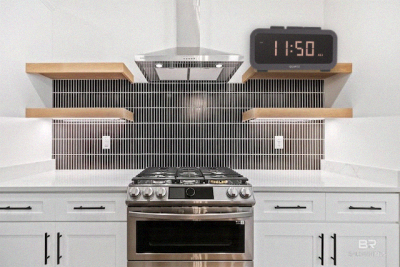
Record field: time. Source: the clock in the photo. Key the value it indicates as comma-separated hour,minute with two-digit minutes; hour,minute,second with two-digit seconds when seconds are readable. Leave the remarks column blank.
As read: 11,50
